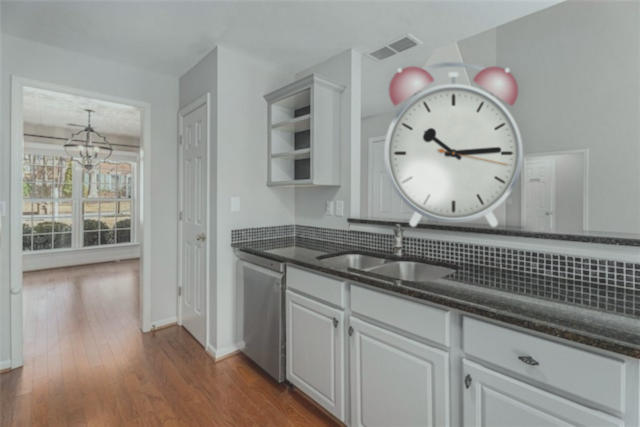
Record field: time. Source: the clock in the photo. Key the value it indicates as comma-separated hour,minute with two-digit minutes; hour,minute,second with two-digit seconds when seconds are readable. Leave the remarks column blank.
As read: 10,14,17
